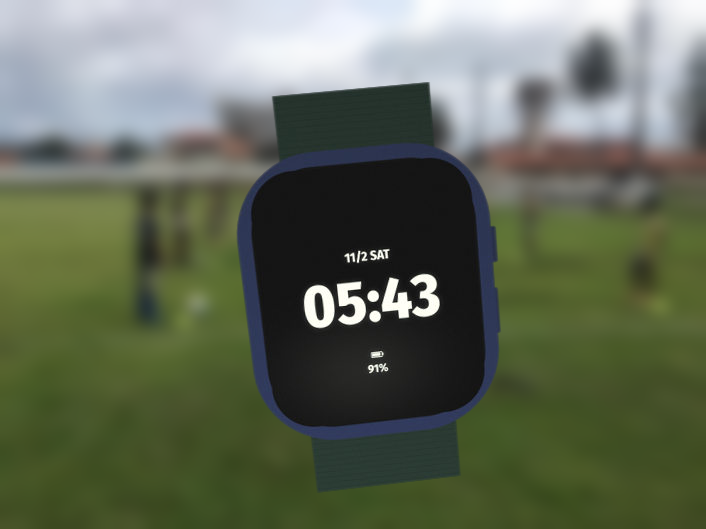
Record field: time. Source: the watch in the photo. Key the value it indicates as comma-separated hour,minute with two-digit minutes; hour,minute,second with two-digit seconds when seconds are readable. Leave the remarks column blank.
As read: 5,43
